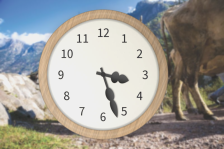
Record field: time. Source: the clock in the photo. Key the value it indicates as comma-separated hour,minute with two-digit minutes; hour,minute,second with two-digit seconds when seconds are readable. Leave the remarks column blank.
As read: 3,27
